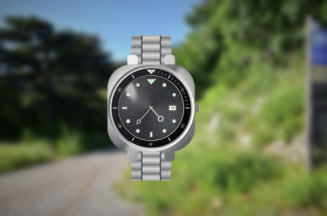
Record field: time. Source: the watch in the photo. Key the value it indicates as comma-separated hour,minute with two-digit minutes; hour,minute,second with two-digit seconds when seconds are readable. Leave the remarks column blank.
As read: 4,37
